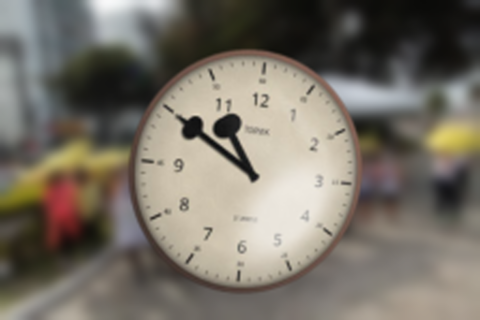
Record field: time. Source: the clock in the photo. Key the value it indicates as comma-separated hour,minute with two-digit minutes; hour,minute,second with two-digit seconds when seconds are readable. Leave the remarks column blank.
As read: 10,50
